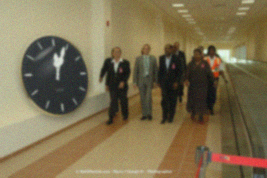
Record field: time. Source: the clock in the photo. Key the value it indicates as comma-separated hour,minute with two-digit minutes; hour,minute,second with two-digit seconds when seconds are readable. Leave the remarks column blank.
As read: 12,04
